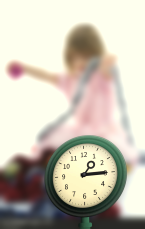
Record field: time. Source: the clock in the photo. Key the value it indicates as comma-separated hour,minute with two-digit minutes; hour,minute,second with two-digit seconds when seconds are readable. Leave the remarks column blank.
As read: 1,15
